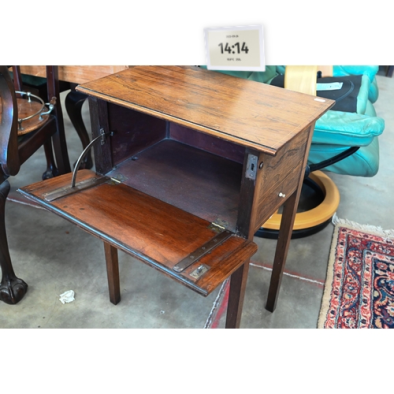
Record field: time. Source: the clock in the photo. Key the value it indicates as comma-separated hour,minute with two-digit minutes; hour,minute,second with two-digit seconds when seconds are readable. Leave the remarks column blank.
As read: 14,14
